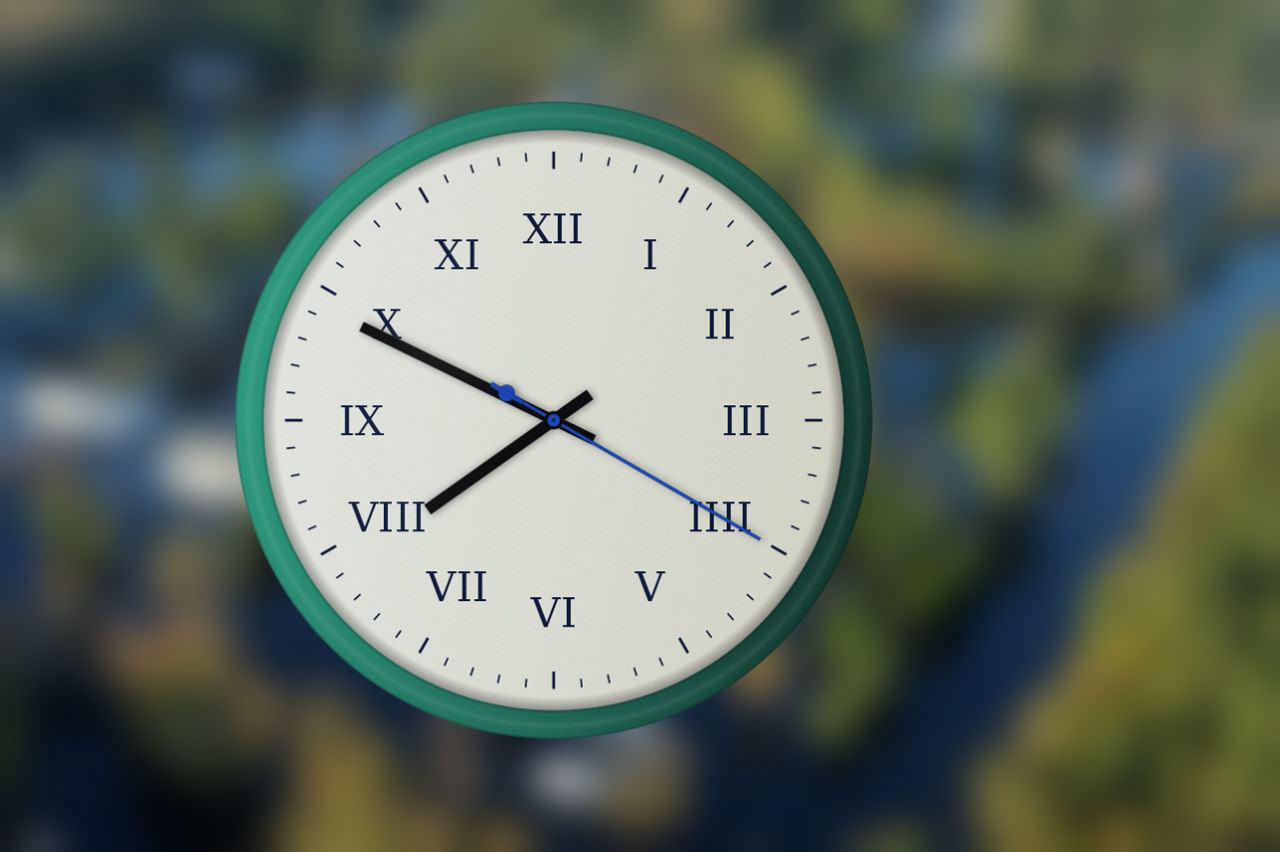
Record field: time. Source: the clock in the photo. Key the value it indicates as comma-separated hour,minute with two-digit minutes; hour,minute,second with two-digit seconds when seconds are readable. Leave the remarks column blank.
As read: 7,49,20
